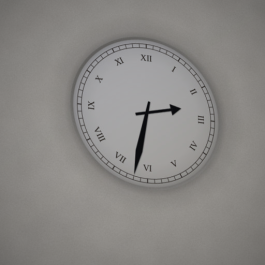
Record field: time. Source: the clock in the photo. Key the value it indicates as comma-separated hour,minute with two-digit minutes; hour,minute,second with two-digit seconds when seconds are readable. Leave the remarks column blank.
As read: 2,32
